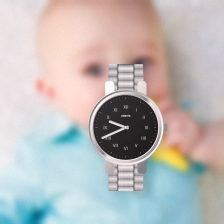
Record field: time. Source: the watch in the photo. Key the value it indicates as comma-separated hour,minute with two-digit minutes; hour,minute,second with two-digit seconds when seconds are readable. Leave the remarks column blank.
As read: 9,41
